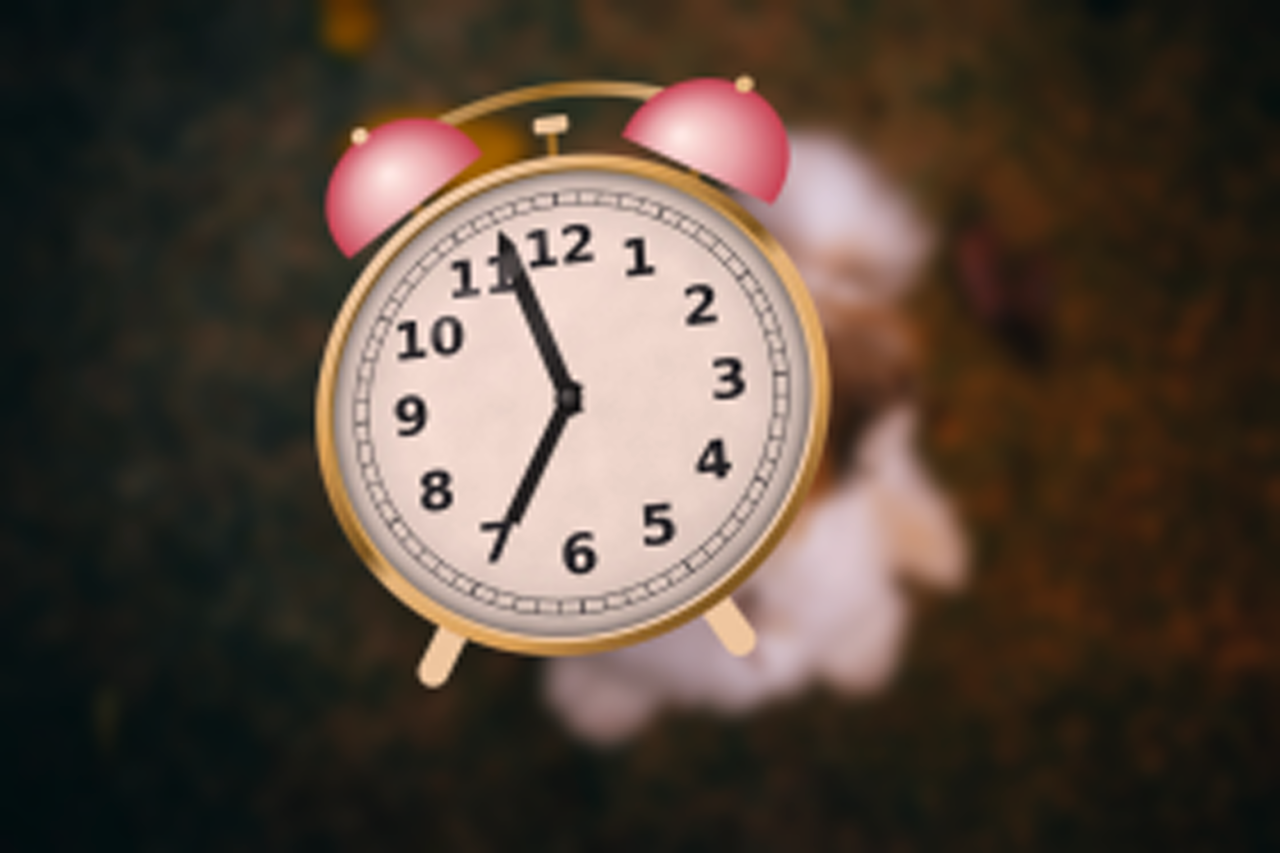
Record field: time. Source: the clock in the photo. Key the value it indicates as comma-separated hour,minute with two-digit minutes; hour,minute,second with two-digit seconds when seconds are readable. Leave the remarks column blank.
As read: 6,57
